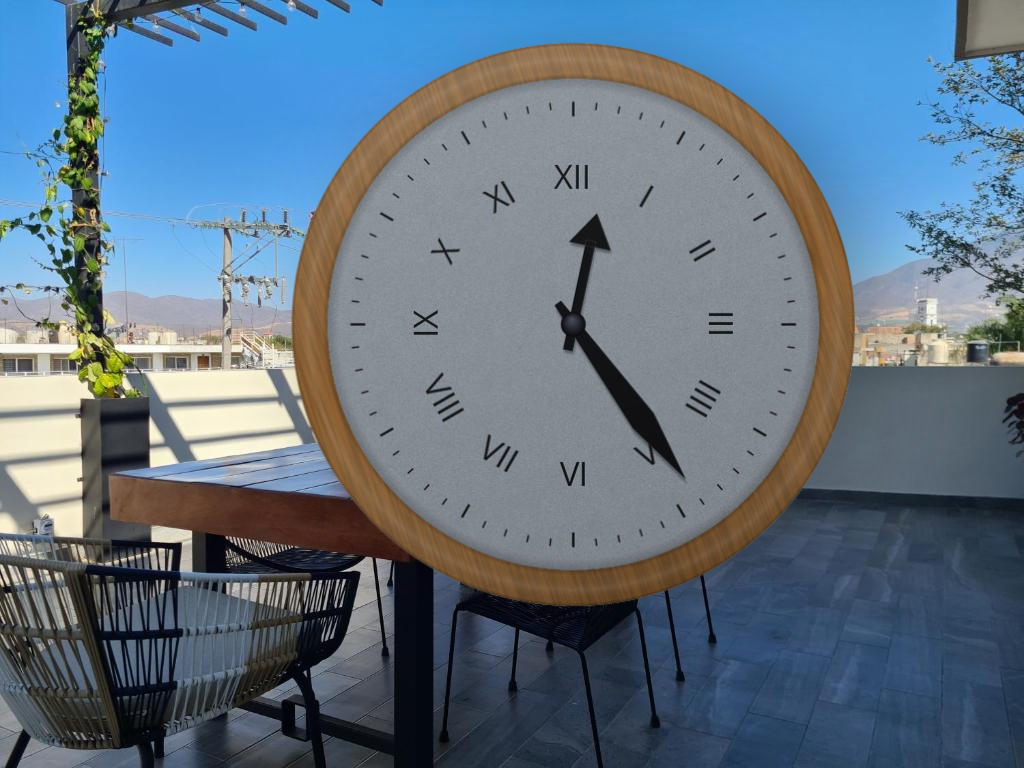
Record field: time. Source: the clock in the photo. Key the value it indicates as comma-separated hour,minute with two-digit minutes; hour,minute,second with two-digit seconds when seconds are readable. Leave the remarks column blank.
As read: 12,24
